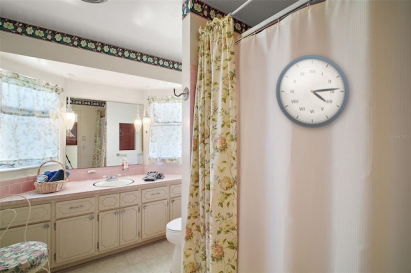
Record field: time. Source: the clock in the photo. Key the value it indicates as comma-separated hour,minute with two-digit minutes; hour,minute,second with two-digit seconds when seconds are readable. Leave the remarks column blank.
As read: 4,14
